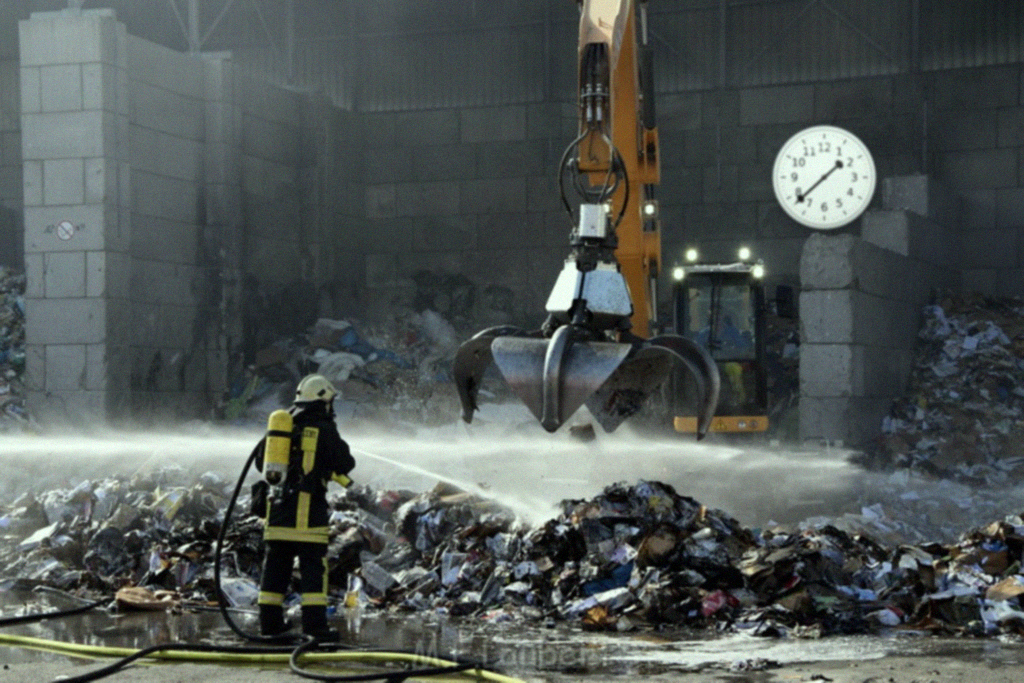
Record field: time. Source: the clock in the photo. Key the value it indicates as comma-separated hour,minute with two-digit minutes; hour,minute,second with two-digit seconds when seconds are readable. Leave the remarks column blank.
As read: 1,38
